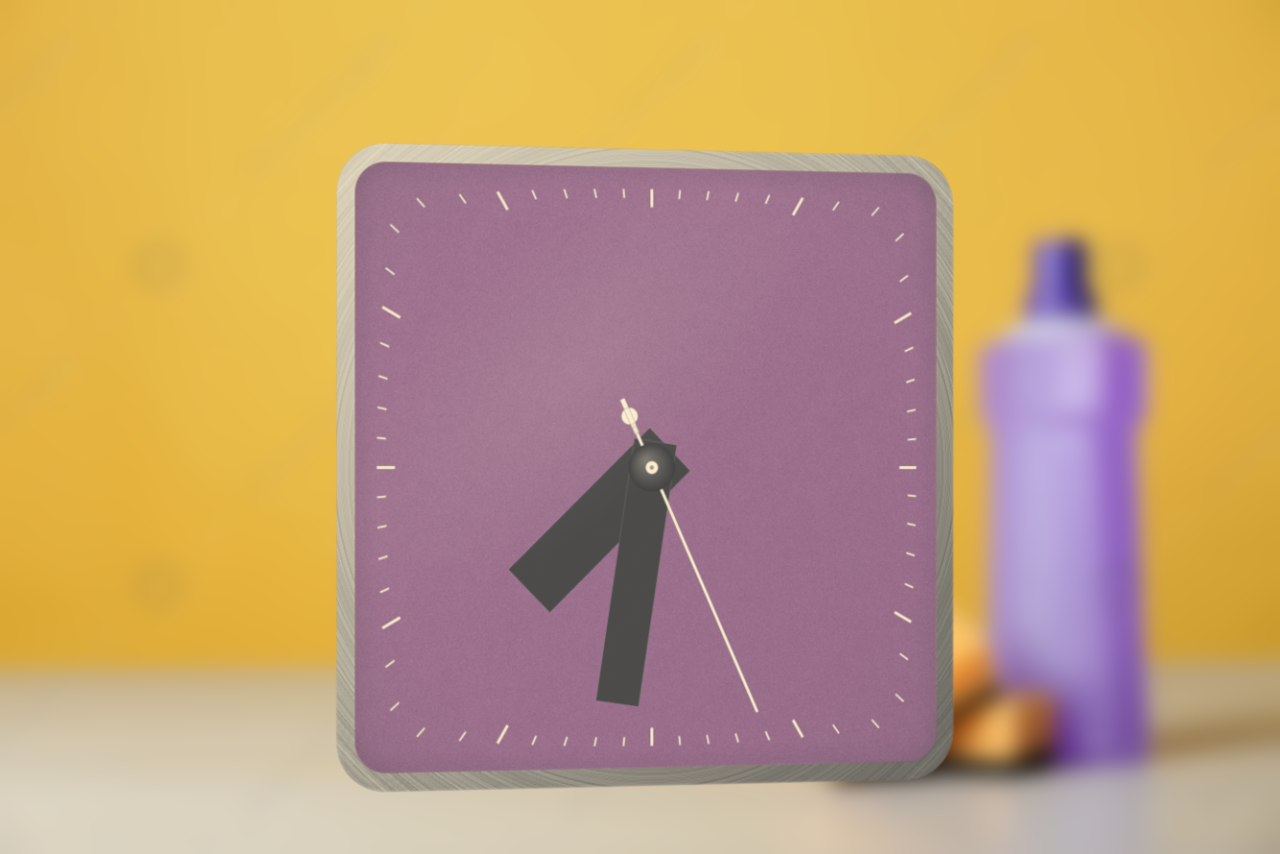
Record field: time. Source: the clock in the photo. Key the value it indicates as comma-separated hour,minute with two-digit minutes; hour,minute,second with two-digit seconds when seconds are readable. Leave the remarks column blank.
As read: 7,31,26
